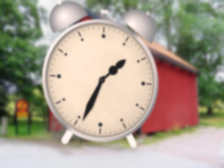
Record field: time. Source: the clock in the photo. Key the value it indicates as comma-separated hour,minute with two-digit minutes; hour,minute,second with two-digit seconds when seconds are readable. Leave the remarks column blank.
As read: 1,34
